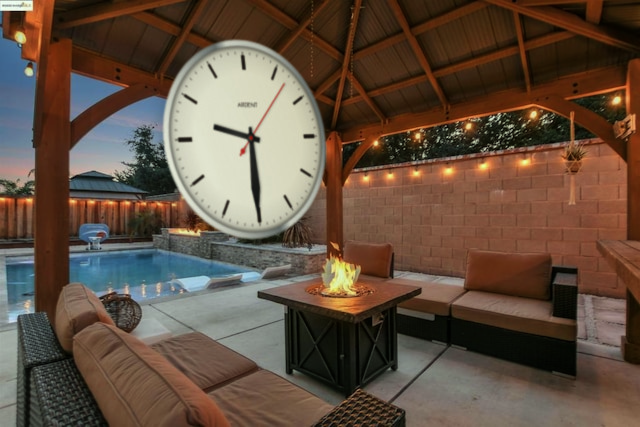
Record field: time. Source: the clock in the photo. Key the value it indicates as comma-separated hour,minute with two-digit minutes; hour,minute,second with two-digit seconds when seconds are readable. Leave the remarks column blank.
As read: 9,30,07
